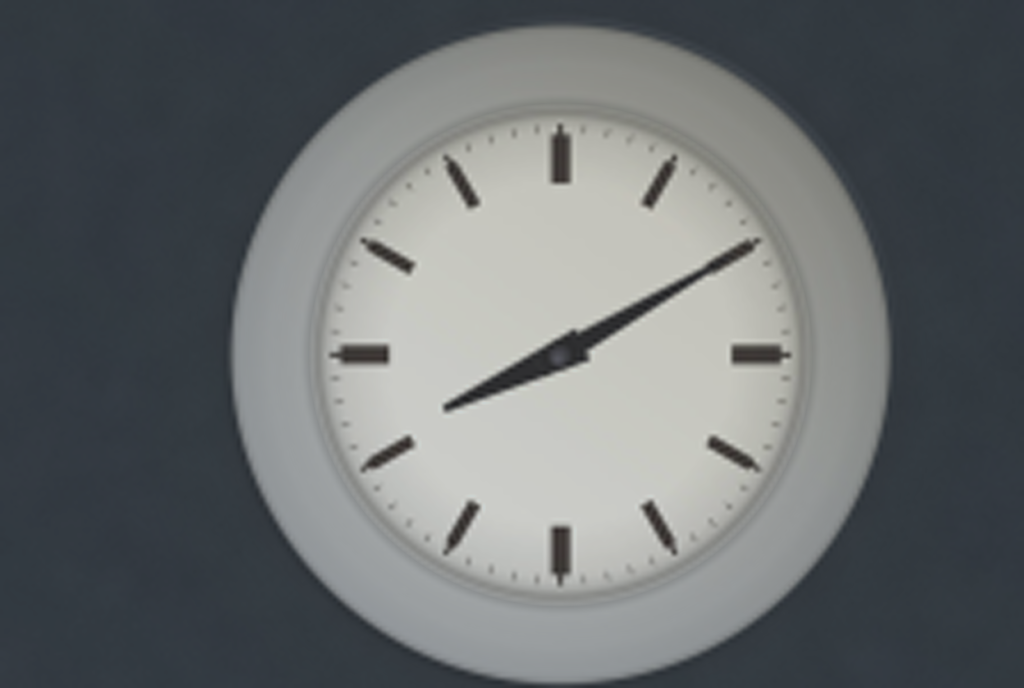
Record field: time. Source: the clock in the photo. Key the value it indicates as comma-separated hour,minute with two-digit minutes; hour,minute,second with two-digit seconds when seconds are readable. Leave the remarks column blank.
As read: 8,10
